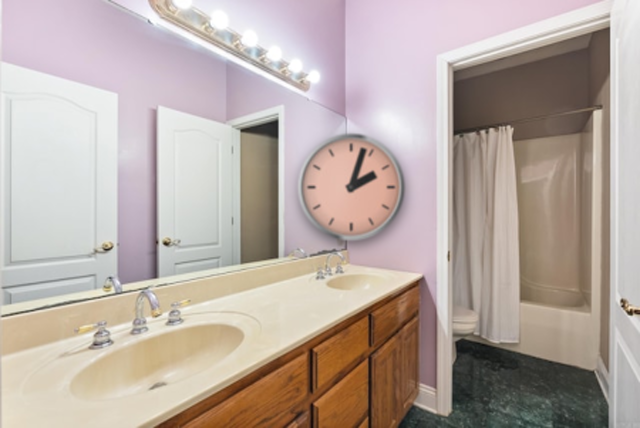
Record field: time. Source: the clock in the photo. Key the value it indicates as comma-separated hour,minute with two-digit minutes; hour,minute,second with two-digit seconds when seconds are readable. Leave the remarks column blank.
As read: 2,03
